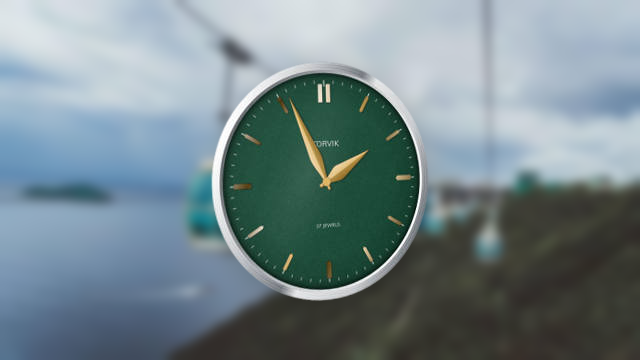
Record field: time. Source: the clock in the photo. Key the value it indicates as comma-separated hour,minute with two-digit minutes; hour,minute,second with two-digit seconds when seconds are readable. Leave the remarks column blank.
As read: 1,56
